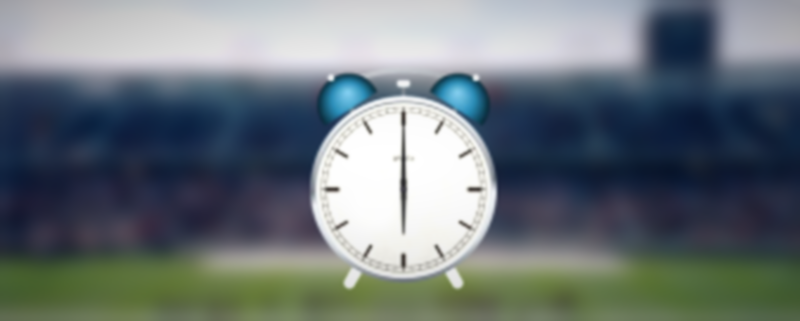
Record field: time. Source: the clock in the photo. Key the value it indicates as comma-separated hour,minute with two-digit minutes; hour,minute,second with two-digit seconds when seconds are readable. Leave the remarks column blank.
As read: 6,00
